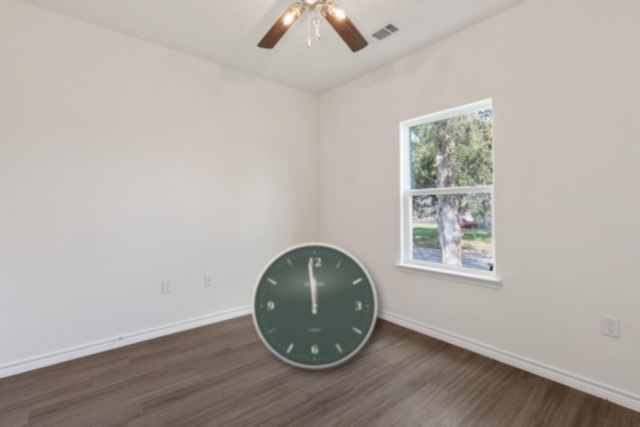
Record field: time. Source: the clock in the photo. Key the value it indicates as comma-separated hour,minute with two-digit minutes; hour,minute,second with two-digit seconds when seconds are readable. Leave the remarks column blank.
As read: 11,59
